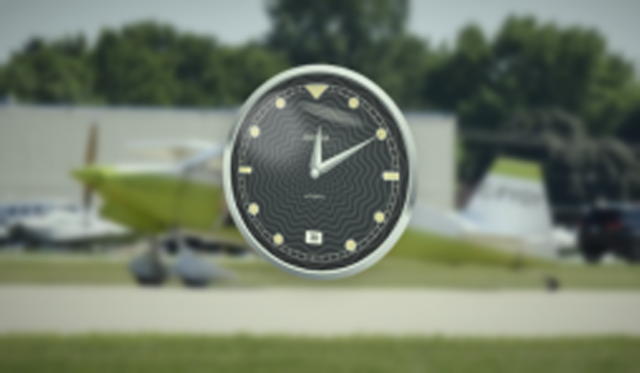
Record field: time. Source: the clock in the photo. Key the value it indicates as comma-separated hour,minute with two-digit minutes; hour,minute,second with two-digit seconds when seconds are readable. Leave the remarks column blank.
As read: 12,10
